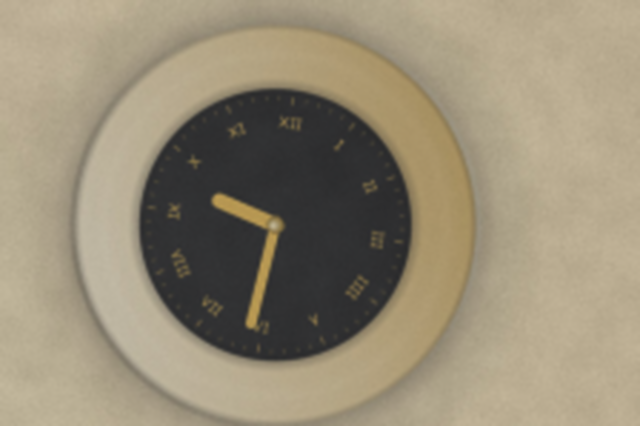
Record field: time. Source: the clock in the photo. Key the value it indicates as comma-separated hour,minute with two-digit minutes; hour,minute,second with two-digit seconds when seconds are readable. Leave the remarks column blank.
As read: 9,31
